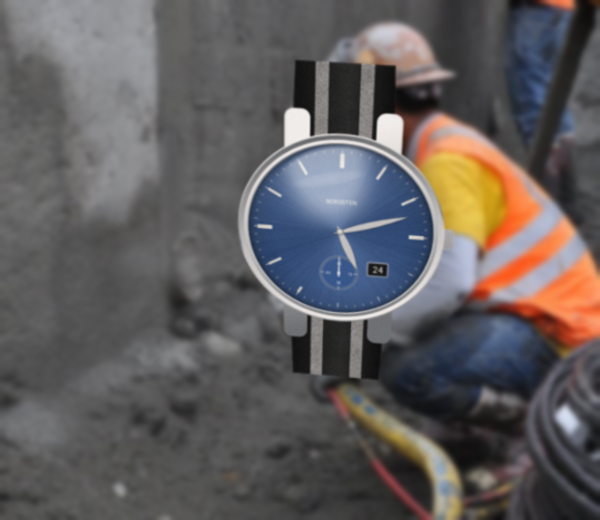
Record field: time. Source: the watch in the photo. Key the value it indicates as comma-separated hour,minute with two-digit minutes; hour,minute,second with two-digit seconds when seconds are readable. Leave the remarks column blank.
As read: 5,12
